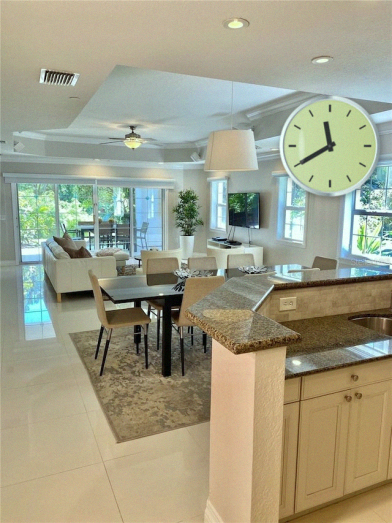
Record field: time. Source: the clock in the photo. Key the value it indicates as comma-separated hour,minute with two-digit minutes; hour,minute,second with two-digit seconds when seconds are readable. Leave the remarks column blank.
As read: 11,40
